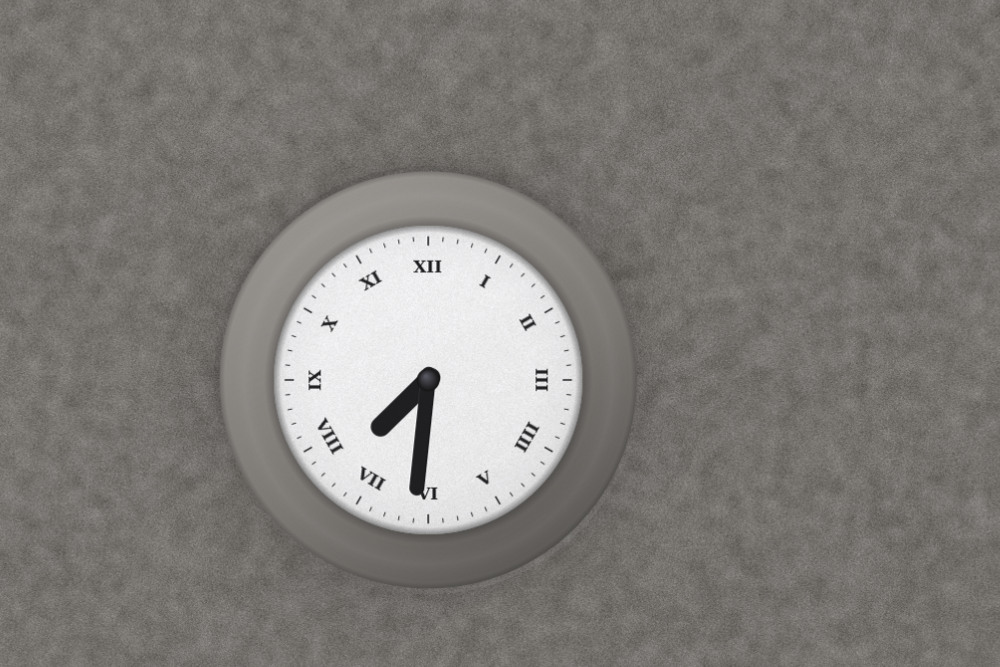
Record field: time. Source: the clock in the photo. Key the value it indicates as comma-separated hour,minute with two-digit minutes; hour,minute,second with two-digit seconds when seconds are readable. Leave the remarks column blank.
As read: 7,31
